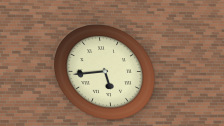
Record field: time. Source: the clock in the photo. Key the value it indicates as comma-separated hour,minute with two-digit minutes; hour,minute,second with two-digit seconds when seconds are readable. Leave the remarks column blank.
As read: 5,44
